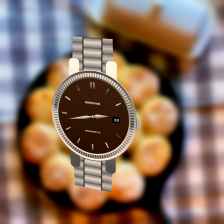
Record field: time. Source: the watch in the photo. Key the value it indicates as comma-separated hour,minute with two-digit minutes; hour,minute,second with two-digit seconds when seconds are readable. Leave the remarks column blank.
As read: 2,43
